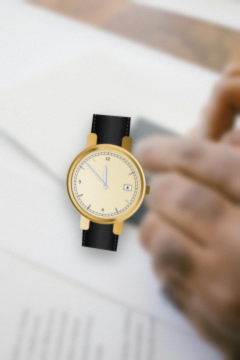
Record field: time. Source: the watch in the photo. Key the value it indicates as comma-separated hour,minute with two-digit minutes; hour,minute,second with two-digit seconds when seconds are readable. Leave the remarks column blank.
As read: 11,52
